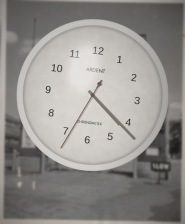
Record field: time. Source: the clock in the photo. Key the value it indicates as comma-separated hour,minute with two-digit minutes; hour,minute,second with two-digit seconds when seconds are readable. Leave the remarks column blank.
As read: 4,21,34
